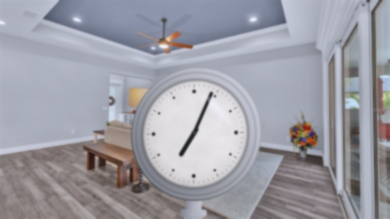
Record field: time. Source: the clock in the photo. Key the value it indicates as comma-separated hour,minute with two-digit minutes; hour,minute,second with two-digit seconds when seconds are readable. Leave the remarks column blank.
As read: 7,04
